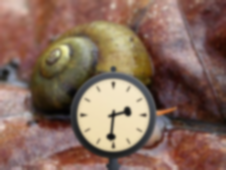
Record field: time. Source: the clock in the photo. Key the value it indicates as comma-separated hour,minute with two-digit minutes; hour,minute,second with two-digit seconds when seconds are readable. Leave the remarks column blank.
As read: 2,31
